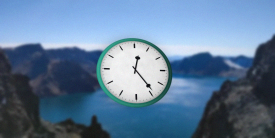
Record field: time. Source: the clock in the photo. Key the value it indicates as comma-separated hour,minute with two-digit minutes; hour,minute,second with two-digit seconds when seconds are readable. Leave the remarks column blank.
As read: 12,24
